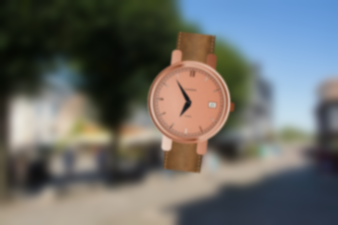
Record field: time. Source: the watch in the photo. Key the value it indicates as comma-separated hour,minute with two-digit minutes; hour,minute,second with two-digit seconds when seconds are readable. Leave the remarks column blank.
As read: 6,54
